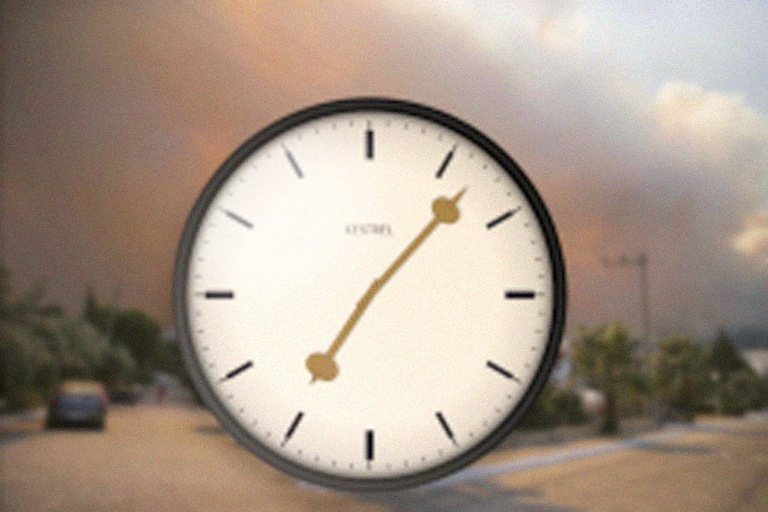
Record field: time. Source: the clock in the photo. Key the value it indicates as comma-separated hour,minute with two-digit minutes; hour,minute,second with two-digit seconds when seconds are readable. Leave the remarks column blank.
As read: 7,07
